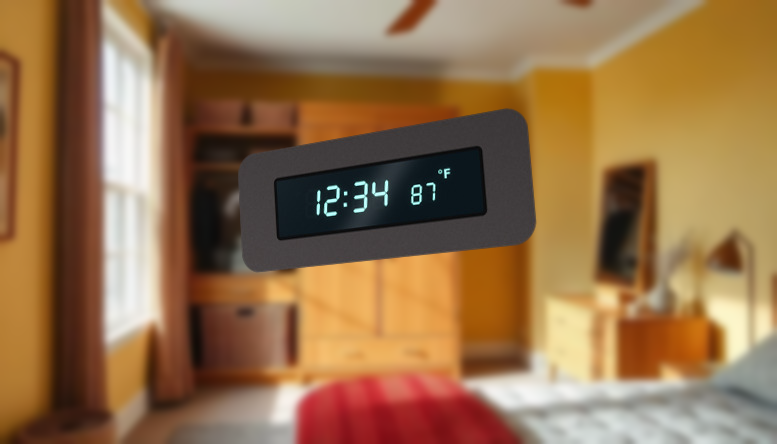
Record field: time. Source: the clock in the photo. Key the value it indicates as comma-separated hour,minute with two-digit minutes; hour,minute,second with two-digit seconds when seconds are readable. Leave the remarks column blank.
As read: 12,34
